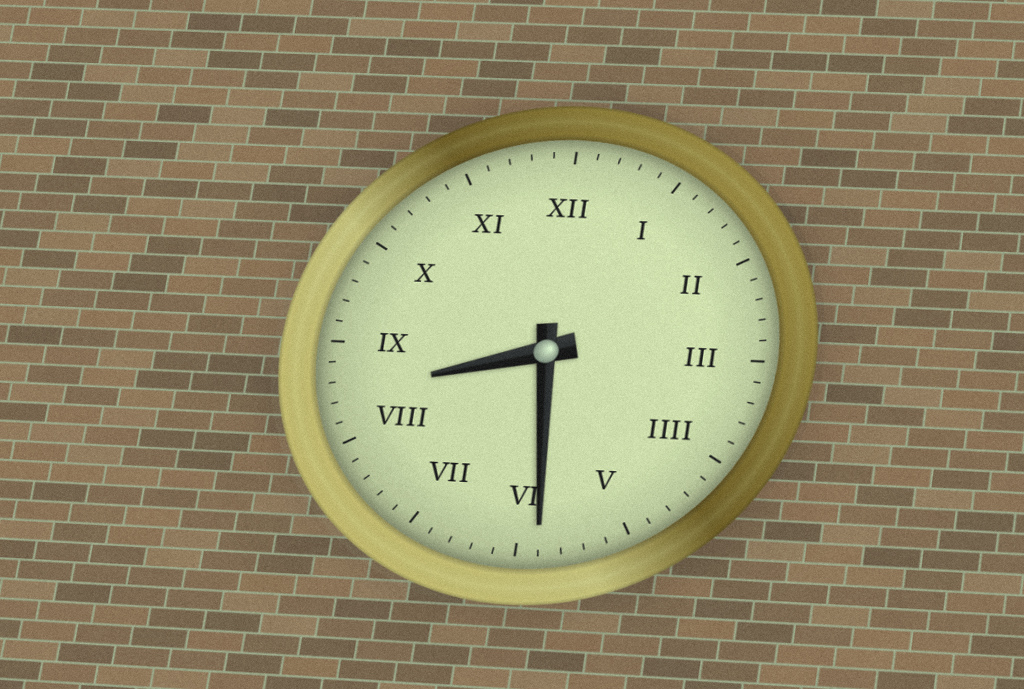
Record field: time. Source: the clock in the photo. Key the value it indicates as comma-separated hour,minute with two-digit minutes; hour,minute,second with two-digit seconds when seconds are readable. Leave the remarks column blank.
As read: 8,29
